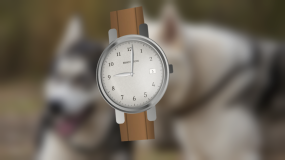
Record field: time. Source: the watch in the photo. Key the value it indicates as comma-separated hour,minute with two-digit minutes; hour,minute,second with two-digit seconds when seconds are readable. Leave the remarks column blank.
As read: 9,01
